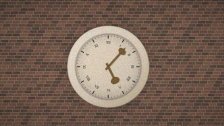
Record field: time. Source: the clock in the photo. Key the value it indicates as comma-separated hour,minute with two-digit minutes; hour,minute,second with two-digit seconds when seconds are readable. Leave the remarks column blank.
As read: 5,07
